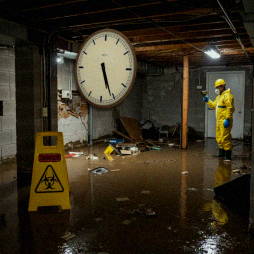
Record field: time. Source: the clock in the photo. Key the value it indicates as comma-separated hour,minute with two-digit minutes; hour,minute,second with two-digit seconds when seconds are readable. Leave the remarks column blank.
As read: 5,26
